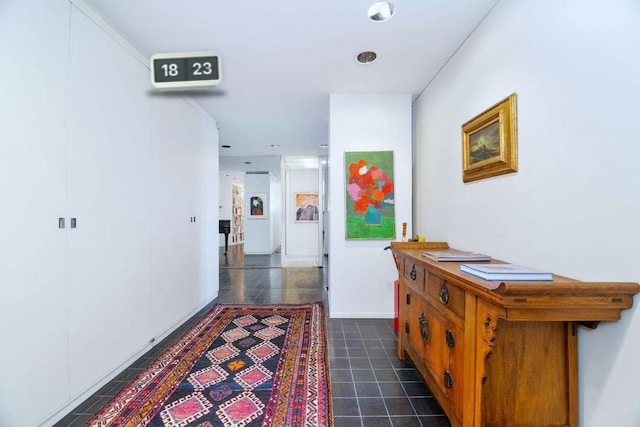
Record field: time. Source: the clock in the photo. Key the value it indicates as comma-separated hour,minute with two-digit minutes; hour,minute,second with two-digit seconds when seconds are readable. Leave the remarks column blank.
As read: 18,23
